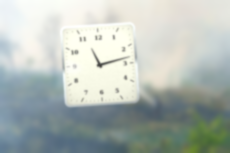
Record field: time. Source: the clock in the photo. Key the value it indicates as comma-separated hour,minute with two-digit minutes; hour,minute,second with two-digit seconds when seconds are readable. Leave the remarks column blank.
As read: 11,13
